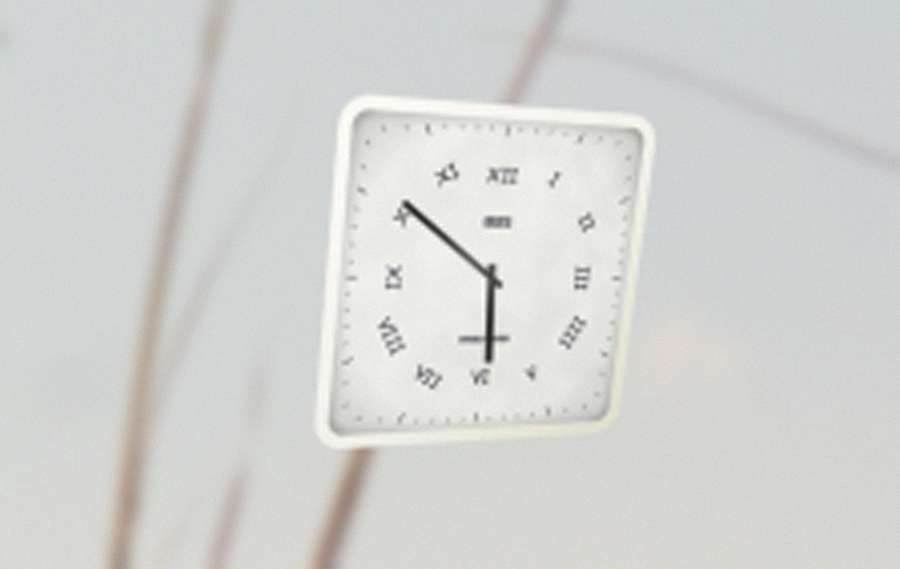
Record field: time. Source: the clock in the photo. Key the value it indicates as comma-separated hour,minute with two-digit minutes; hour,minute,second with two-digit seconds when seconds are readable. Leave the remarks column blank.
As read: 5,51
